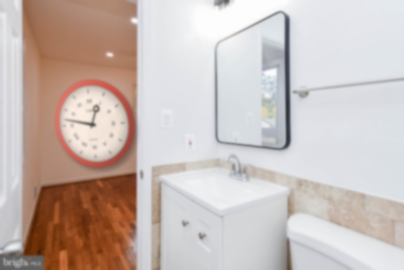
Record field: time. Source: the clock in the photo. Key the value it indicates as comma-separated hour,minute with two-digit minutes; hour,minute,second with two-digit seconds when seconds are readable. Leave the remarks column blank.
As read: 12,47
